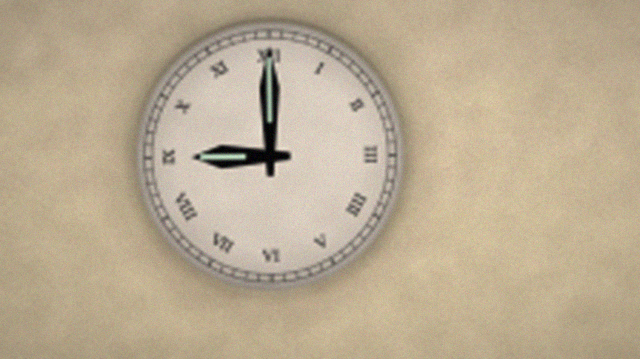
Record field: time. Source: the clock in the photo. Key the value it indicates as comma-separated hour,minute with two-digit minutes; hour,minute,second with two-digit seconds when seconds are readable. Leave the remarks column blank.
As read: 9,00
